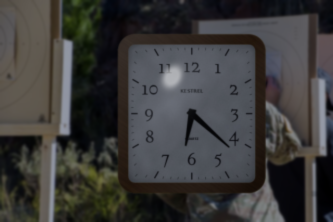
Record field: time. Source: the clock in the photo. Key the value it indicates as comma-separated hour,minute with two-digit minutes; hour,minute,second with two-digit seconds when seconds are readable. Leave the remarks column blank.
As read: 6,22
